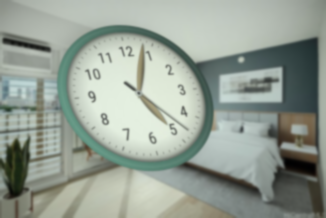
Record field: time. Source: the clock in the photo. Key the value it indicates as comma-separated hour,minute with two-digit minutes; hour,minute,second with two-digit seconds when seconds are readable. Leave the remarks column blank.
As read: 5,03,23
